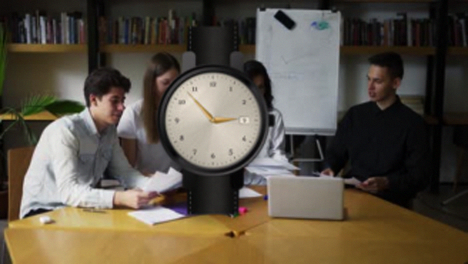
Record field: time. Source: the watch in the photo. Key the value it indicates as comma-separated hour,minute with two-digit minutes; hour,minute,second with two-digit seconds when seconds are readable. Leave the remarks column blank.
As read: 2,53
